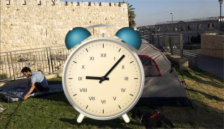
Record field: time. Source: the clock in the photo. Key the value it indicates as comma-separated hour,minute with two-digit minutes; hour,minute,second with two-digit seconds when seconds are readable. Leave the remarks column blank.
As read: 9,07
